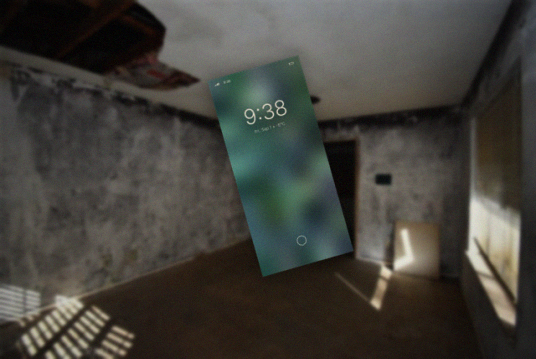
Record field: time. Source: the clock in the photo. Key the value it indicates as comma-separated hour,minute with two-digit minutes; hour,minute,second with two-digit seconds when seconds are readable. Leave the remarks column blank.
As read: 9,38
